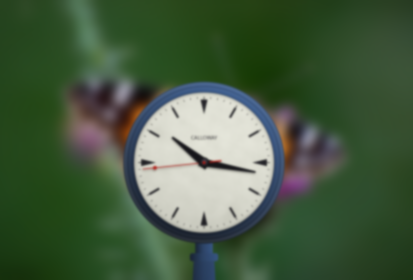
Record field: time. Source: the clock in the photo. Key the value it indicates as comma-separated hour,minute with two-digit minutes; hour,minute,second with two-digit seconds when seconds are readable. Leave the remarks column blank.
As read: 10,16,44
